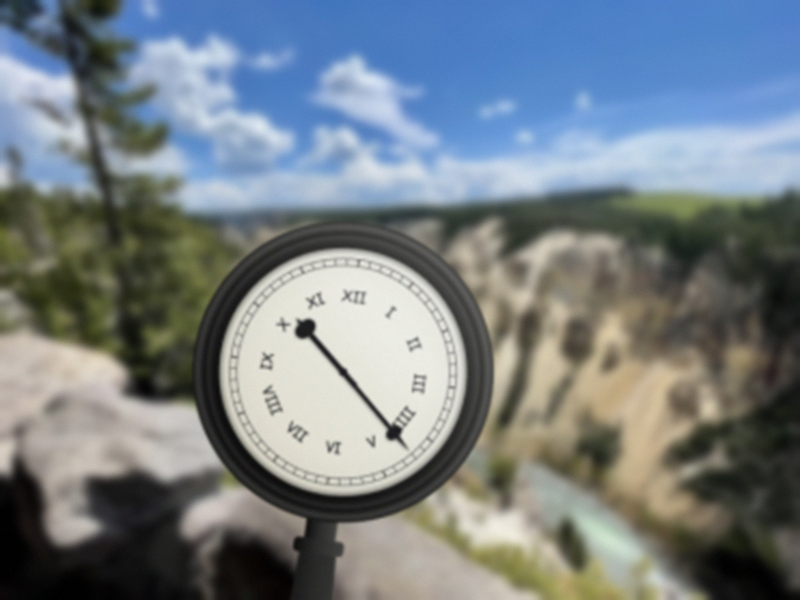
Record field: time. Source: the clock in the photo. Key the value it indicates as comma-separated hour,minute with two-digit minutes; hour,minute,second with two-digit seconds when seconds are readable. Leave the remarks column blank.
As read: 10,22
